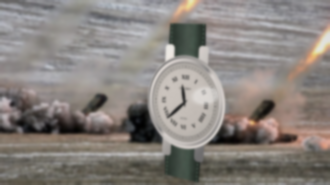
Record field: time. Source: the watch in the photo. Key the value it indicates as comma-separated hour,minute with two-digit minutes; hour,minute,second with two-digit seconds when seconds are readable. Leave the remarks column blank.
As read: 11,38
